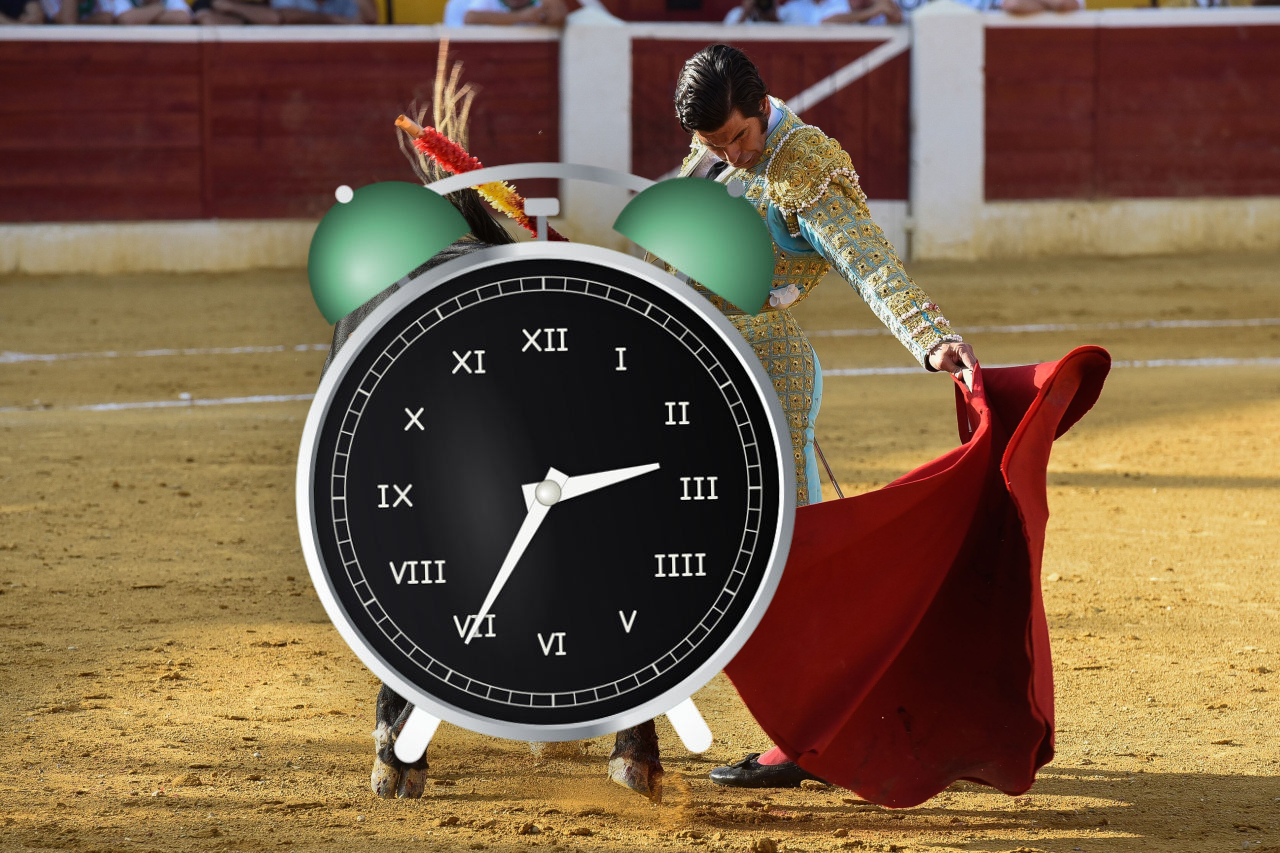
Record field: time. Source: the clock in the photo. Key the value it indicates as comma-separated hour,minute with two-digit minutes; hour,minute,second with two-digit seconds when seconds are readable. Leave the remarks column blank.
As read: 2,35
